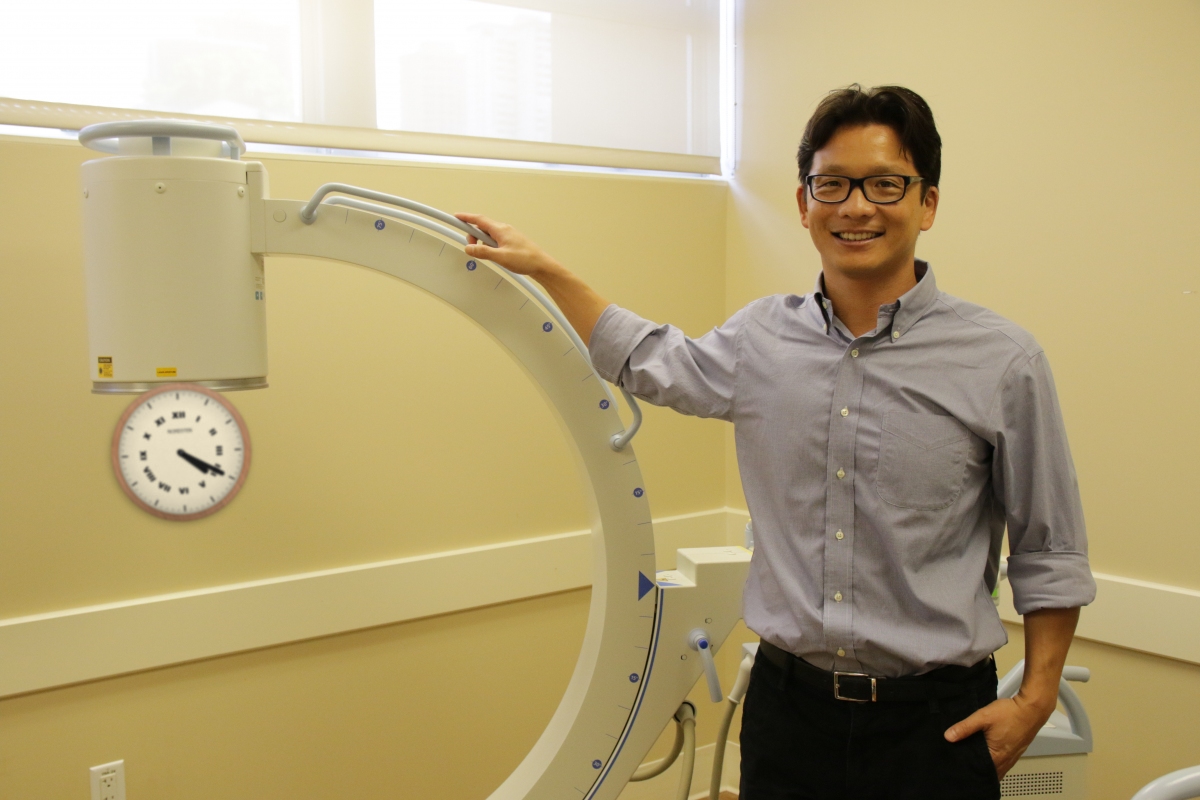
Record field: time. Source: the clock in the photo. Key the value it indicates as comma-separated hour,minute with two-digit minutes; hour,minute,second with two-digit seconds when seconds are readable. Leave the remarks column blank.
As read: 4,20
